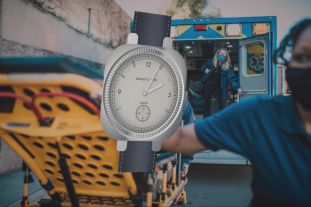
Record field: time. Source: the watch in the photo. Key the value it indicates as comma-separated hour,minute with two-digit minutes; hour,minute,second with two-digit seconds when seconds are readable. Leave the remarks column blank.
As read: 2,04
